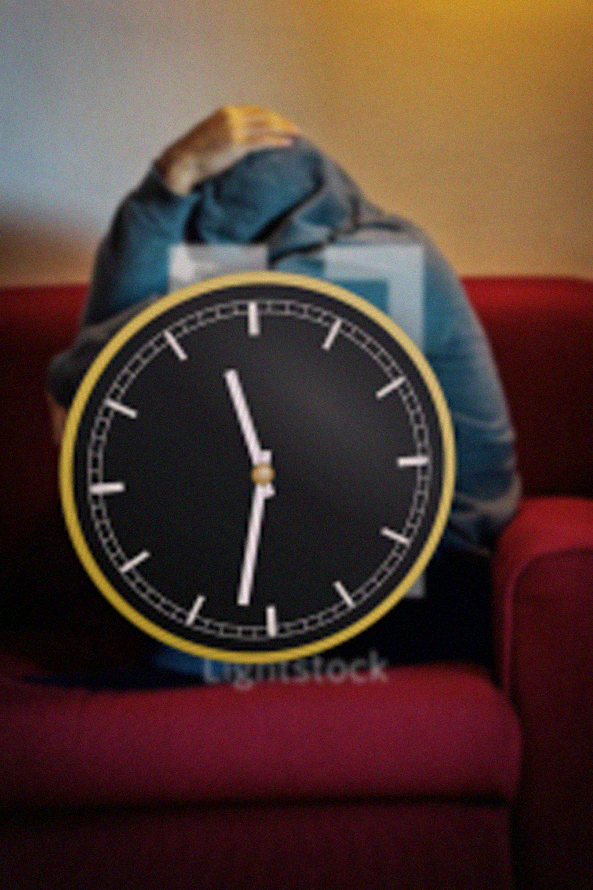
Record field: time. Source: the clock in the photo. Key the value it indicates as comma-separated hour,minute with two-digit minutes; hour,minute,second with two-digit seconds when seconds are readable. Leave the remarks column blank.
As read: 11,32
